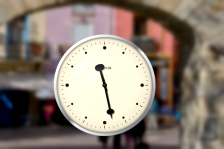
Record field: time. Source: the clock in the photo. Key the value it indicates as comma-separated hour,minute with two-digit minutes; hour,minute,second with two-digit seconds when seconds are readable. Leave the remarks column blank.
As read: 11,28
